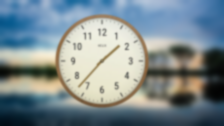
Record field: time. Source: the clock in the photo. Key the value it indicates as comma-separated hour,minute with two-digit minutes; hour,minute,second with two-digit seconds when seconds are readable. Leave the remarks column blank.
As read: 1,37
